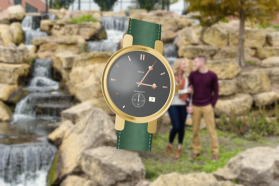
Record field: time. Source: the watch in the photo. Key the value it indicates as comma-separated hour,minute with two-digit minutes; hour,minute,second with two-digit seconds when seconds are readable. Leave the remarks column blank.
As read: 3,05
